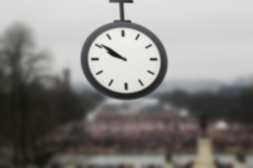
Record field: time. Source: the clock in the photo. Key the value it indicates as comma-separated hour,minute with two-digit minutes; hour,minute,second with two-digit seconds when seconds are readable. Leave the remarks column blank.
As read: 9,51
